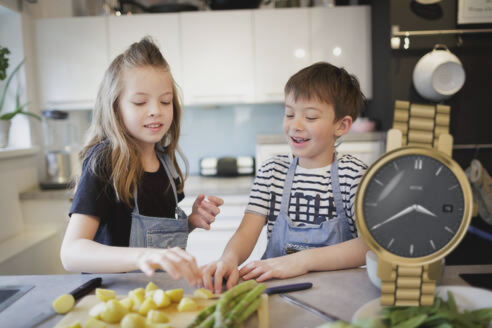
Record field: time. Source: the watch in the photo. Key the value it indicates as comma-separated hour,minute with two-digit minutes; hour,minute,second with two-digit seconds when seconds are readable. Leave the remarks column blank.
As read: 3,40
